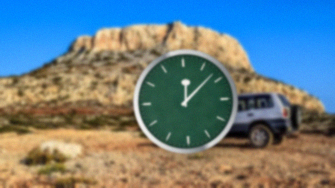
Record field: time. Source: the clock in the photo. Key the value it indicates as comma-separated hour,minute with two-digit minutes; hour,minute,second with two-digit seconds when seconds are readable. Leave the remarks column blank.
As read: 12,08
